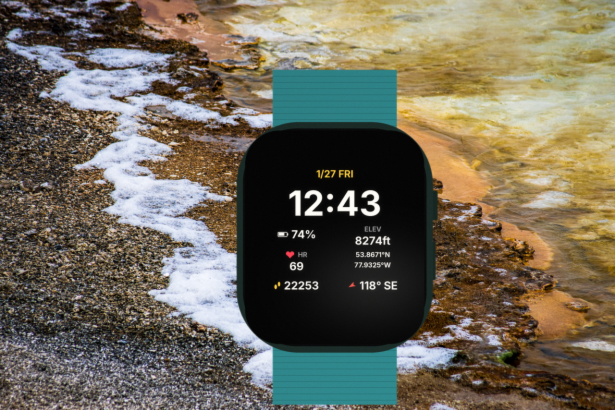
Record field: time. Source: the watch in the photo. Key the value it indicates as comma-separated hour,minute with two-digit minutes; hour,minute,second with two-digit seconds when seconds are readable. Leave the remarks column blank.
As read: 12,43
